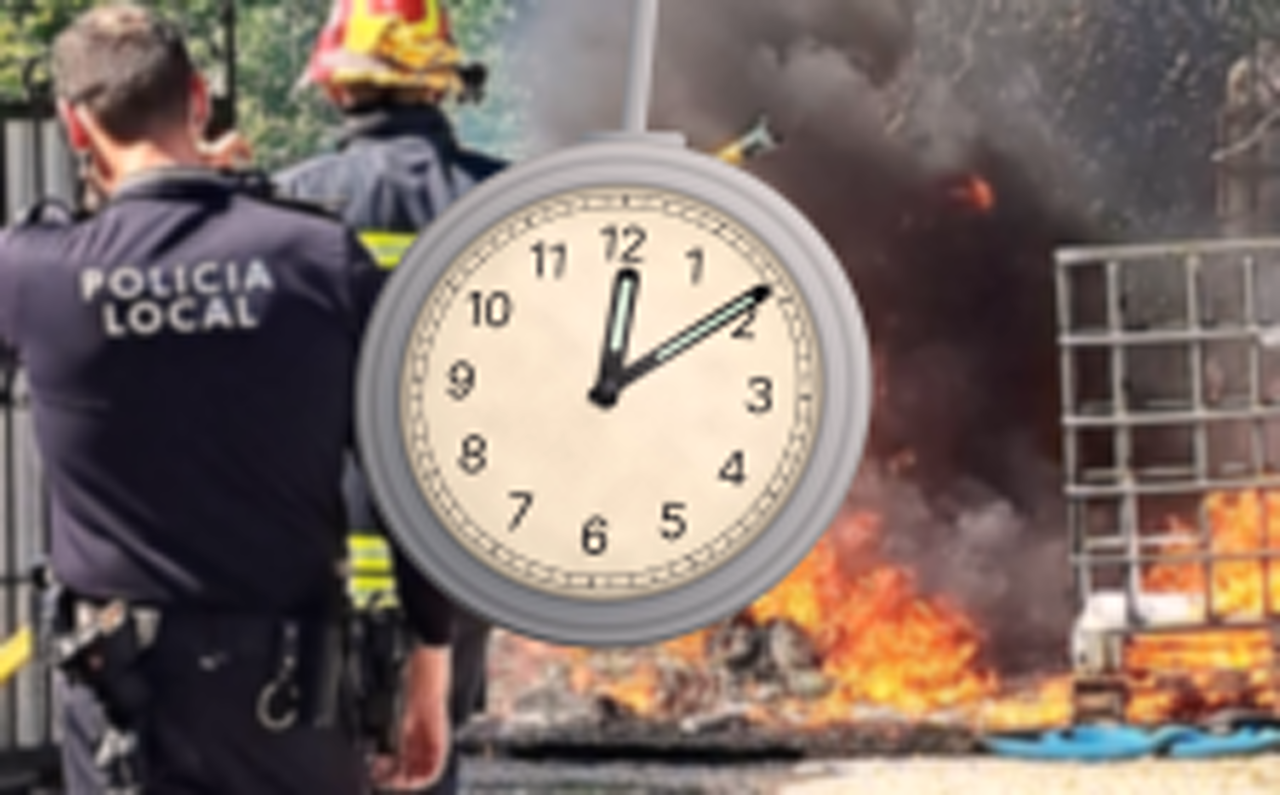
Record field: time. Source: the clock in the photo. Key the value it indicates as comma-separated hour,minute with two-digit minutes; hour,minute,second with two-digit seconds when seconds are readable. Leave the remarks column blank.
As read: 12,09
